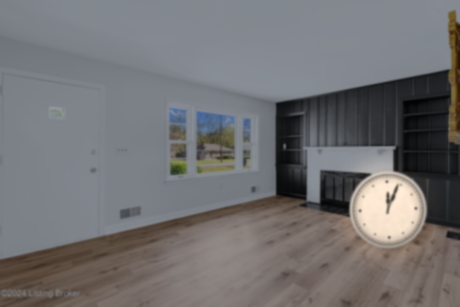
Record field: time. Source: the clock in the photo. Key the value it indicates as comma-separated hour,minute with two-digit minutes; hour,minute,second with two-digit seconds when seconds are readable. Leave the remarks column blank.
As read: 12,04
